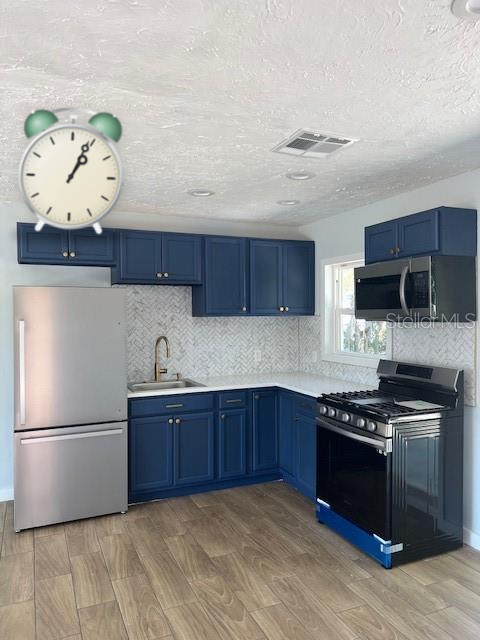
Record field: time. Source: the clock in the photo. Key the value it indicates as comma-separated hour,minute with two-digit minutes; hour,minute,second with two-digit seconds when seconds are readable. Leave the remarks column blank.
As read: 1,04
